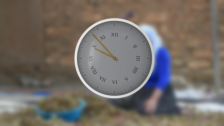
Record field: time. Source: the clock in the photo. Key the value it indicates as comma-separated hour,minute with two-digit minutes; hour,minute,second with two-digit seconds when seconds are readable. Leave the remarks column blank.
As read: 9,53
